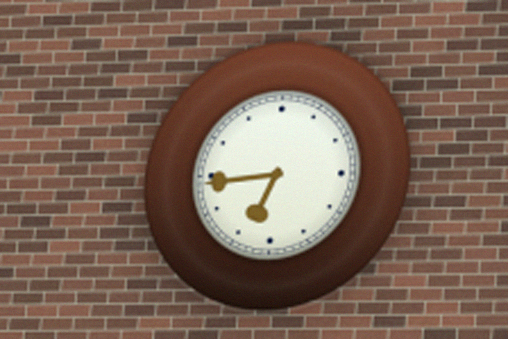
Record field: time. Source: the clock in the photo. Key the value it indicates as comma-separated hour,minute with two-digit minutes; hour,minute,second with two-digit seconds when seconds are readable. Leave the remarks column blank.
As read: 6,44
